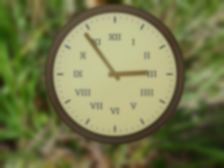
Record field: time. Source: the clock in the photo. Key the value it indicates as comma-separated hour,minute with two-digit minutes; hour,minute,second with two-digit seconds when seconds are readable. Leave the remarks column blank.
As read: 2,54
